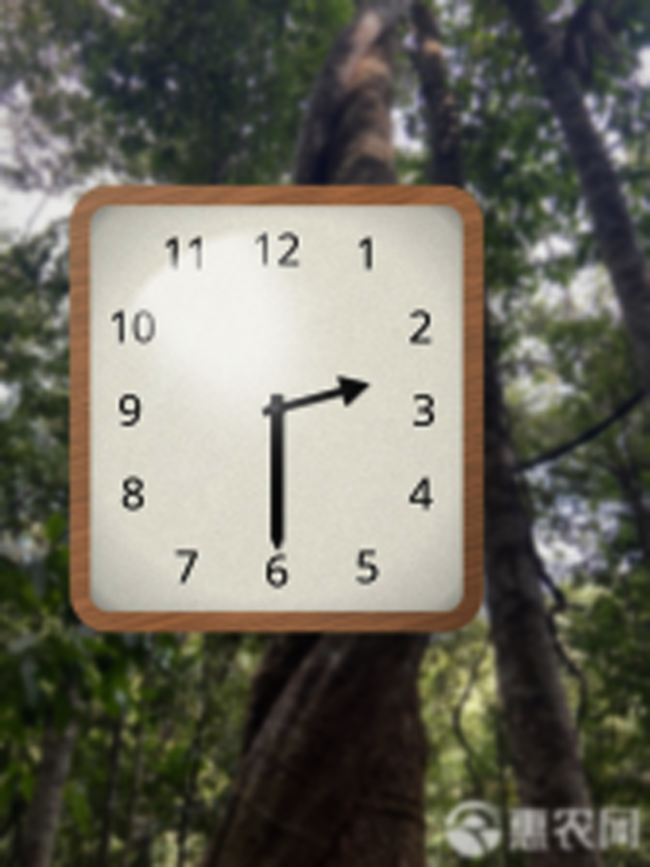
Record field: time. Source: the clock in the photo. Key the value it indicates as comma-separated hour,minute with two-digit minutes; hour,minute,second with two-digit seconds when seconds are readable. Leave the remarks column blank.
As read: 2,30
